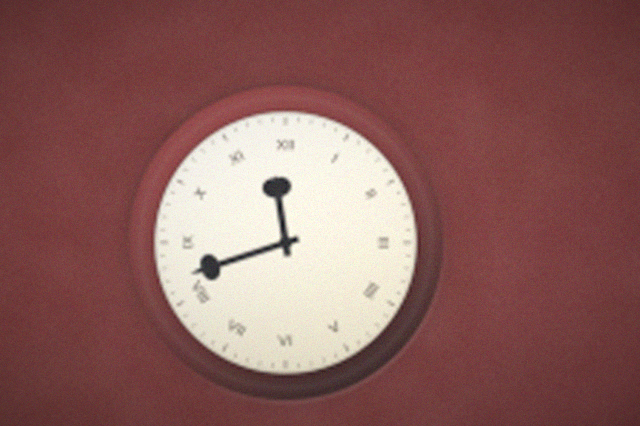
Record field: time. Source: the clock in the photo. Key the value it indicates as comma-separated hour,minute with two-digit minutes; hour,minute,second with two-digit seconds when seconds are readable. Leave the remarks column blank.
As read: 11,42
